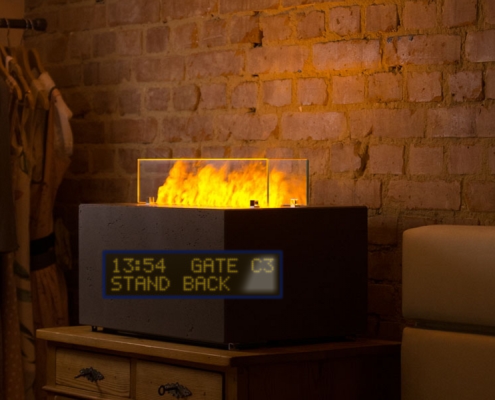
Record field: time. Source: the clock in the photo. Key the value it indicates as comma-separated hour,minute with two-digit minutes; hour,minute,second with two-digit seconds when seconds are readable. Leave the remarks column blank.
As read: 13,54
